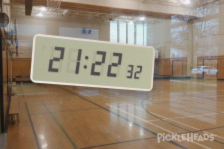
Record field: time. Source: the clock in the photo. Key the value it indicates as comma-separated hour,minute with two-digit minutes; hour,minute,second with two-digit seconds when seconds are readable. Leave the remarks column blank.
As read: 21,22,32
